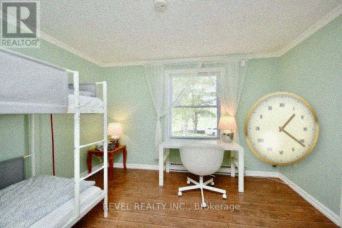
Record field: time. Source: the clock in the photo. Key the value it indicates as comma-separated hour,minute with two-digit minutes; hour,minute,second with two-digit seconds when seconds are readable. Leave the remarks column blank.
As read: 1,21
